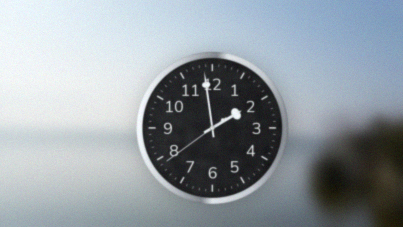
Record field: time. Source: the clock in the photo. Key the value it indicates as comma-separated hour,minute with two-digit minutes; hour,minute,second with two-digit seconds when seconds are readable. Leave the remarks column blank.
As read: 1,58,39
